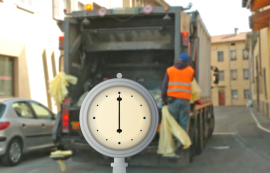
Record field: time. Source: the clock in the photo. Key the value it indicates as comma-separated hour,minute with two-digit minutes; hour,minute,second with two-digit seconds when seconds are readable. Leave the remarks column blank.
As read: 6,00
